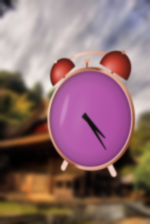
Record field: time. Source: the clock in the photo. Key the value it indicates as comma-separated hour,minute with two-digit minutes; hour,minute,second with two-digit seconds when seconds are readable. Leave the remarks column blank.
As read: 4,24
